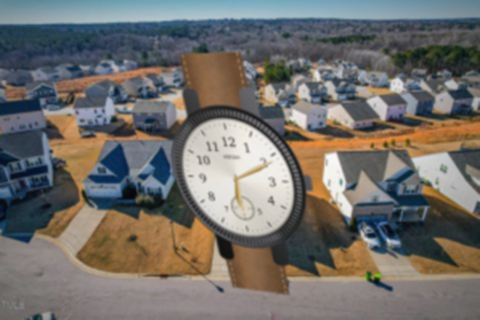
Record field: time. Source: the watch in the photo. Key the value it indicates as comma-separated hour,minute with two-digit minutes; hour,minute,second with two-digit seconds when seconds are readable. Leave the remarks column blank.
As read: 6,11
